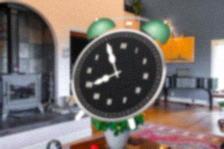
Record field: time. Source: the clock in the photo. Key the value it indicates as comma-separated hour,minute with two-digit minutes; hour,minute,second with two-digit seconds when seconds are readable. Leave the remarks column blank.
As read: 7,55
